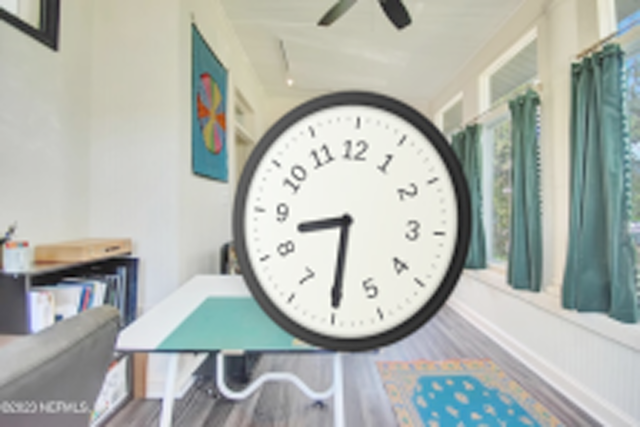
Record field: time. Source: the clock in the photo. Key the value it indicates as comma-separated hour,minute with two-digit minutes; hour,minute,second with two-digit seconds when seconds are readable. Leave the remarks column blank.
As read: 8,30
